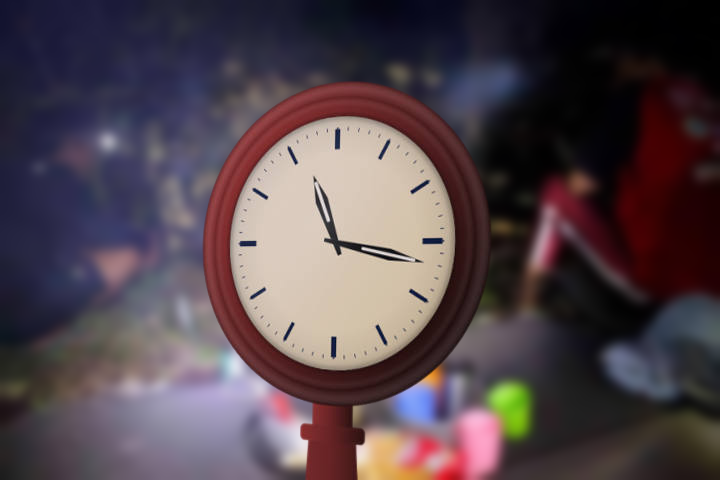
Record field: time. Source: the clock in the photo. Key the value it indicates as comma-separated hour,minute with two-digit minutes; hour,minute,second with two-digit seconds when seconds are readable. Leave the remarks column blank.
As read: 11,17
